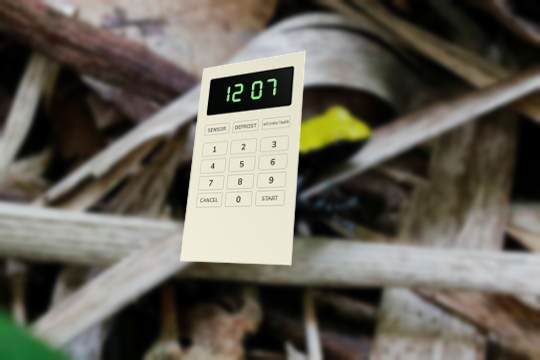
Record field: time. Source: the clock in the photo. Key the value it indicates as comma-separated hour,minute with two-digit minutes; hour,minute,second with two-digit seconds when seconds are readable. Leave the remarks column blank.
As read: 12,07
